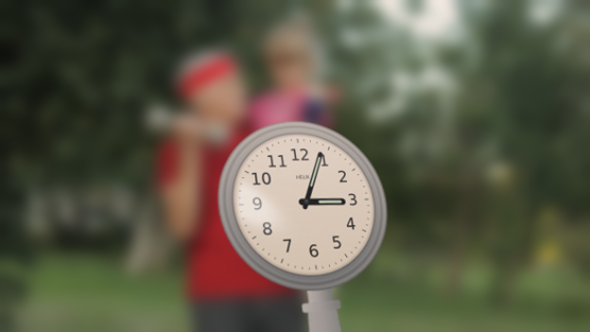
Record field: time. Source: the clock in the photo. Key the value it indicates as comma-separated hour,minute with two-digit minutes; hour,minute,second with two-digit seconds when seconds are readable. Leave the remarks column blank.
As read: 3,04
